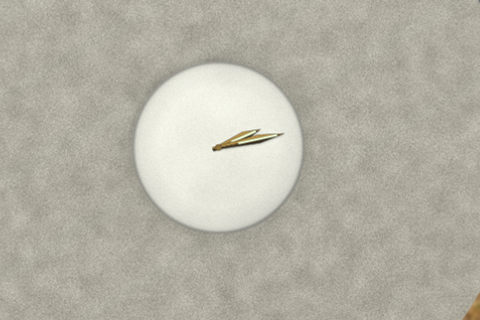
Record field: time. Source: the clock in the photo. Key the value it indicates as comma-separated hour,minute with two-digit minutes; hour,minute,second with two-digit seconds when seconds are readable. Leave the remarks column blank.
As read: 2,13
